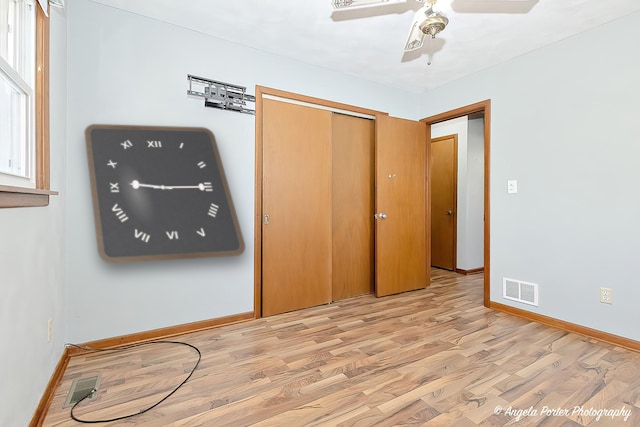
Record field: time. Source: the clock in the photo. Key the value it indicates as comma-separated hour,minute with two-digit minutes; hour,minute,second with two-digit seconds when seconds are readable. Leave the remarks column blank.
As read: 9,15
